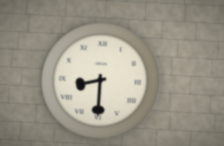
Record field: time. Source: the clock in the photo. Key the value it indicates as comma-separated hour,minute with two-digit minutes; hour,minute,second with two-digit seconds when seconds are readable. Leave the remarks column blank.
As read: 8,30
